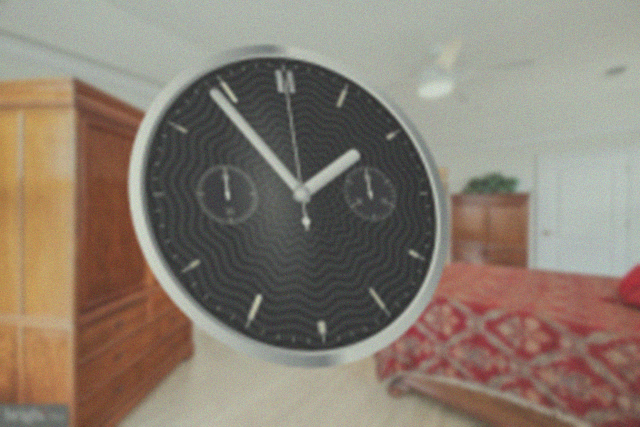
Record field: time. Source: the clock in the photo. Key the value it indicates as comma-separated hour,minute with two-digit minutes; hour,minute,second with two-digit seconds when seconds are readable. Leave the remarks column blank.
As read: 1,54
